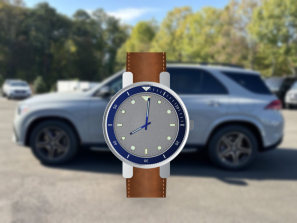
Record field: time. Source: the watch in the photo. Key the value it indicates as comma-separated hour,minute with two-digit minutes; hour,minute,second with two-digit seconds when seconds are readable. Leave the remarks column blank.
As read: 8,01
